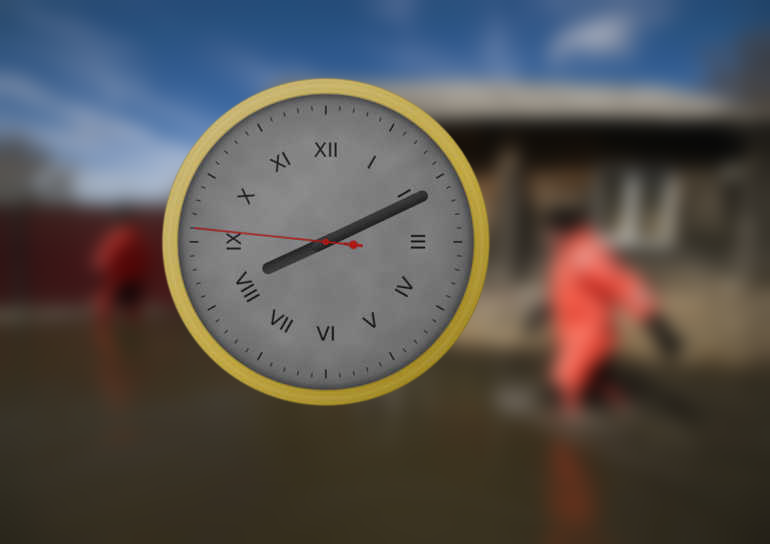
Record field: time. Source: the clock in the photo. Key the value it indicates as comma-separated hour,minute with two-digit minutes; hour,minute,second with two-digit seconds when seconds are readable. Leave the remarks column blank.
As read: 8,10,46
